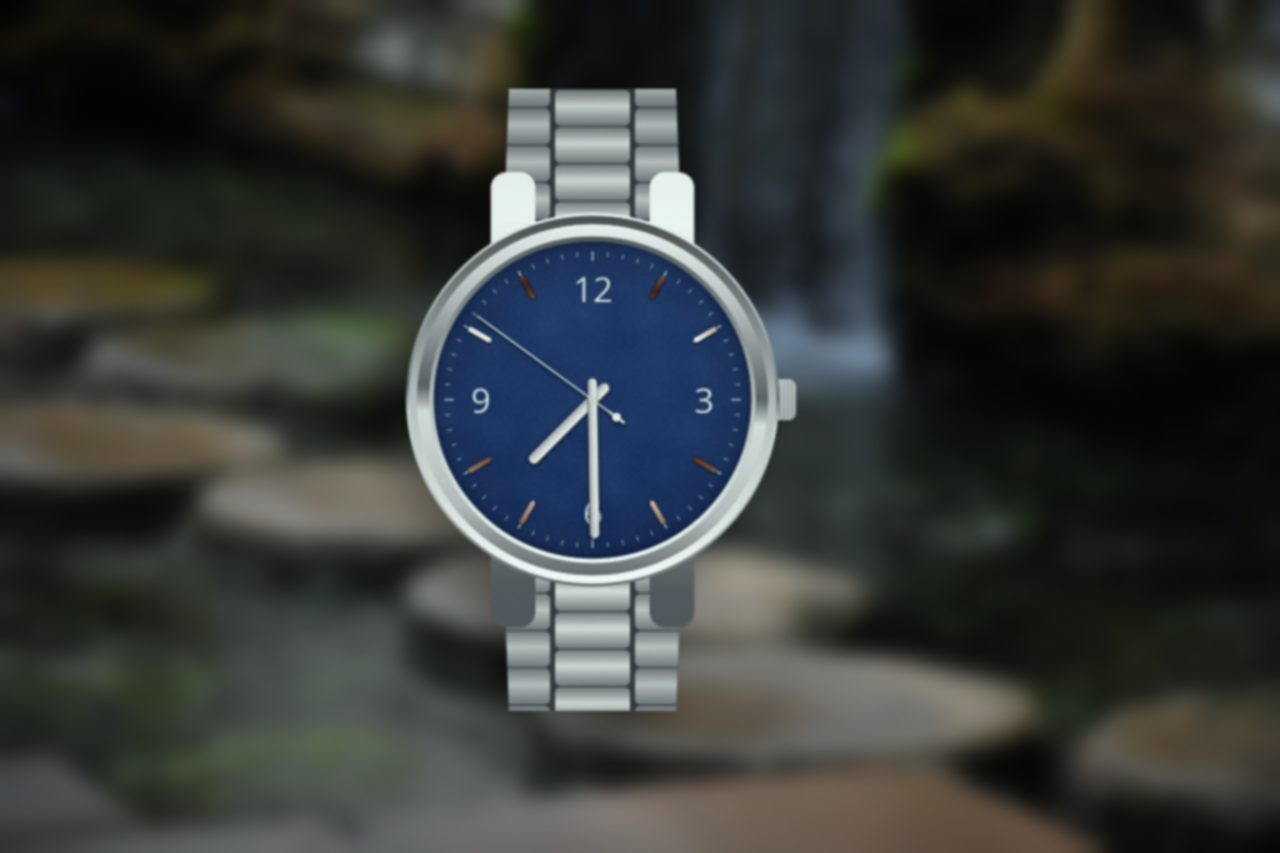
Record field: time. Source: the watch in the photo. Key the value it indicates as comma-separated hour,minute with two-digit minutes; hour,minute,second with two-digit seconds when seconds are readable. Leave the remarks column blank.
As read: 7,29,51
